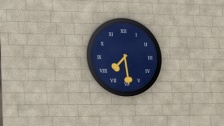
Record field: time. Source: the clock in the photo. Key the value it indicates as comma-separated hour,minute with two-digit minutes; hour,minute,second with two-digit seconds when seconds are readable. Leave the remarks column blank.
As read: 7,29
